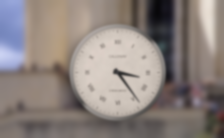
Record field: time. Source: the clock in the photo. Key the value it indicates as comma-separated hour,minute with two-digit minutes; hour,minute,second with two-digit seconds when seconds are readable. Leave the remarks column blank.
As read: 3,24
